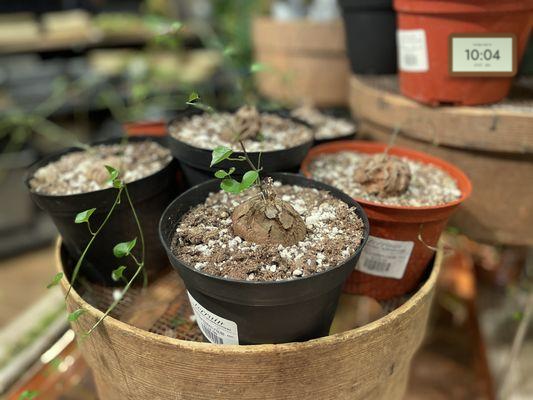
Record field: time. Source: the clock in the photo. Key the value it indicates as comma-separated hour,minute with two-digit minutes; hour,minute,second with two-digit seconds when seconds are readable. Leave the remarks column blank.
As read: 10,04
